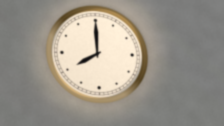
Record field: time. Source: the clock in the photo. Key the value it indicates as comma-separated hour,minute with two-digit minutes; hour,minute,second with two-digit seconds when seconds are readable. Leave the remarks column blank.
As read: 8,00
